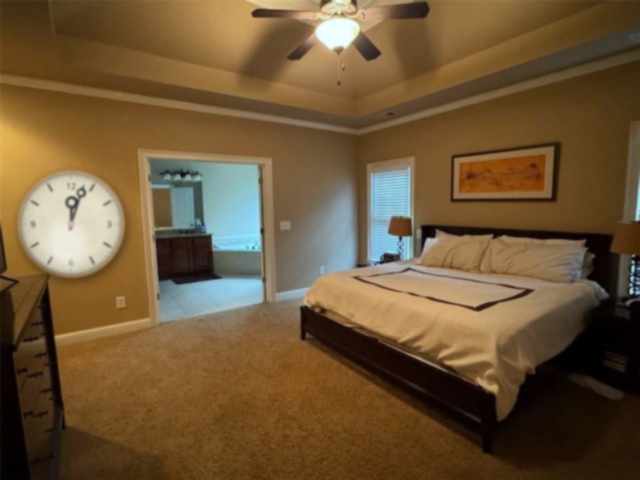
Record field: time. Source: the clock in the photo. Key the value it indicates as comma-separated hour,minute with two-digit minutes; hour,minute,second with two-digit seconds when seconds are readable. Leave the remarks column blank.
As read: 12,03
